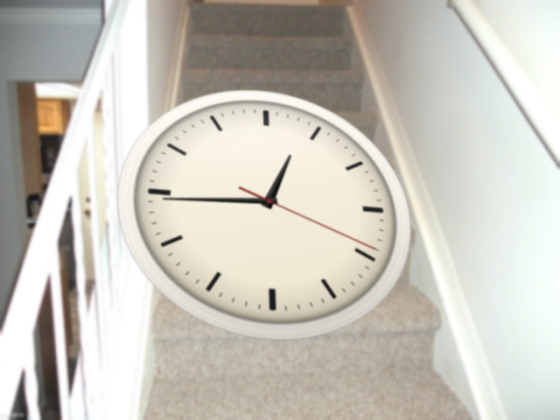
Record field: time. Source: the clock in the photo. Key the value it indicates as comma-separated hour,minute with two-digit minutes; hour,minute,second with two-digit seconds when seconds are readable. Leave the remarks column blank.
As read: 12,44,19
